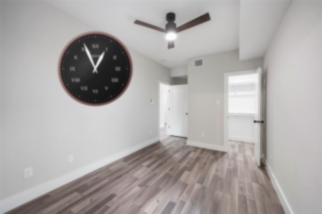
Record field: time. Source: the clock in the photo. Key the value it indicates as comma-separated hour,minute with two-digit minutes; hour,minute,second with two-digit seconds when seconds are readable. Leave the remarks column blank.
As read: 12,56
